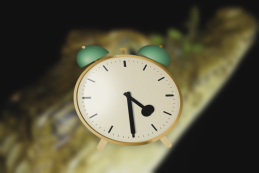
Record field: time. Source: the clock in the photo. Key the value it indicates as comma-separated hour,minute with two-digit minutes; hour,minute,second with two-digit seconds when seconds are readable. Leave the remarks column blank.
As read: 4,30
